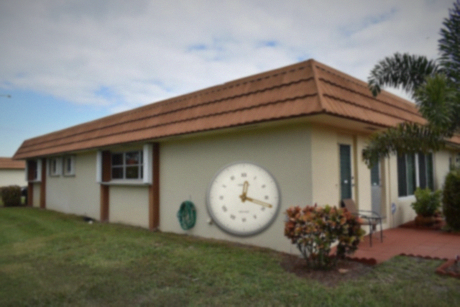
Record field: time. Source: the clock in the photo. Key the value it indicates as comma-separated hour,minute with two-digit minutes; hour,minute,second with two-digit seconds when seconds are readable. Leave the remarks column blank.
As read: 12,18
